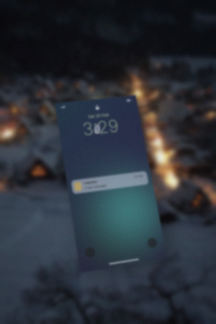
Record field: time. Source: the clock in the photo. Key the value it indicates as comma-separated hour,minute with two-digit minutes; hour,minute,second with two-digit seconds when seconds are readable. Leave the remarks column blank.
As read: 3,29
